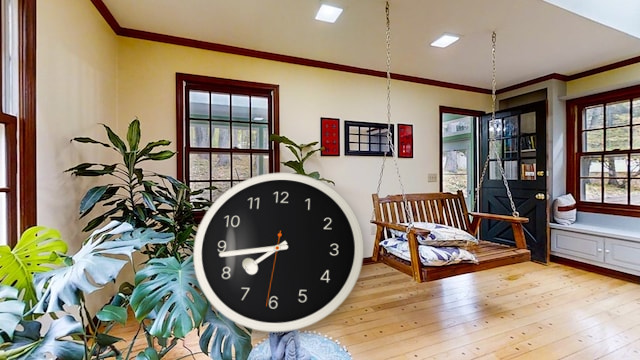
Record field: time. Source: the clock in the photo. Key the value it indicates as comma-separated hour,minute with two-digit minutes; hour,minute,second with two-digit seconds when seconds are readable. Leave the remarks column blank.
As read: 7,43,31
